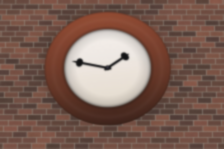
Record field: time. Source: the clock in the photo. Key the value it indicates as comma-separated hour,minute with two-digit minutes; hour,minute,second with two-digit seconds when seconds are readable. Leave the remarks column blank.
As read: 1,47
